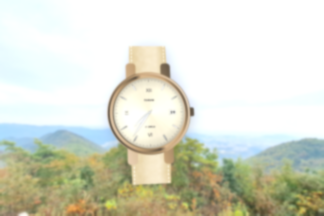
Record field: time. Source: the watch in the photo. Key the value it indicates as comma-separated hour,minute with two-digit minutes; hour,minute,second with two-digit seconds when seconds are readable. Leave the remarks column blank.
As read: 7,36
